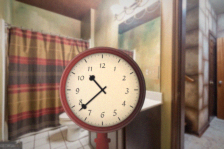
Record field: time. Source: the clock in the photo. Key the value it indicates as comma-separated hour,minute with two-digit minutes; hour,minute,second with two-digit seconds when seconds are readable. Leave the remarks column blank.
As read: 10,38
